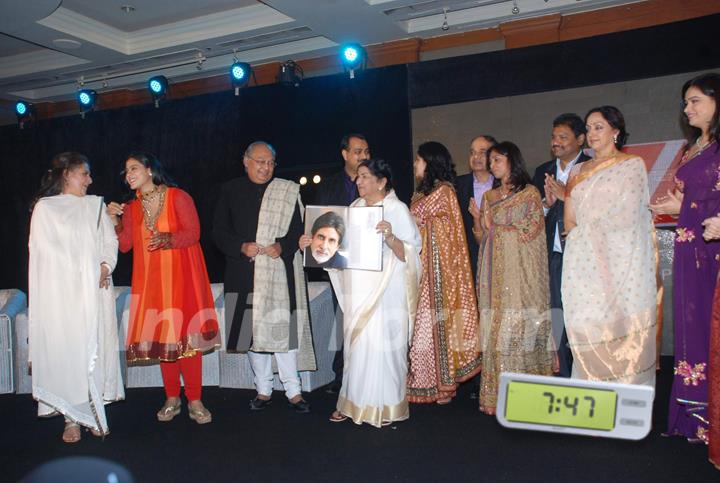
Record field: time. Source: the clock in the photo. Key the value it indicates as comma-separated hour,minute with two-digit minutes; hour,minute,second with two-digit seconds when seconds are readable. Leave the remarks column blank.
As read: 7,47
